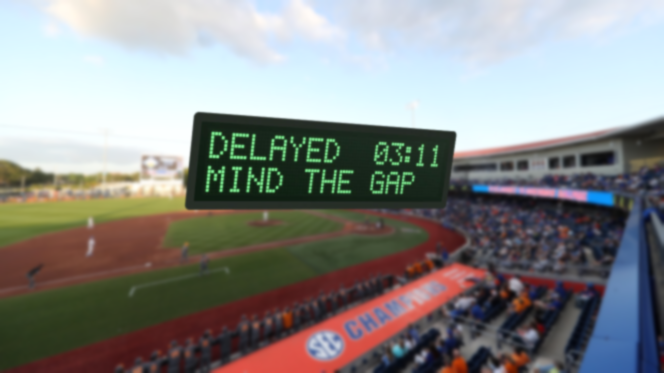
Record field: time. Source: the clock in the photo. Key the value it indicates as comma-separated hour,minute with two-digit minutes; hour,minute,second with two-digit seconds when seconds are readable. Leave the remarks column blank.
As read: 3,11
